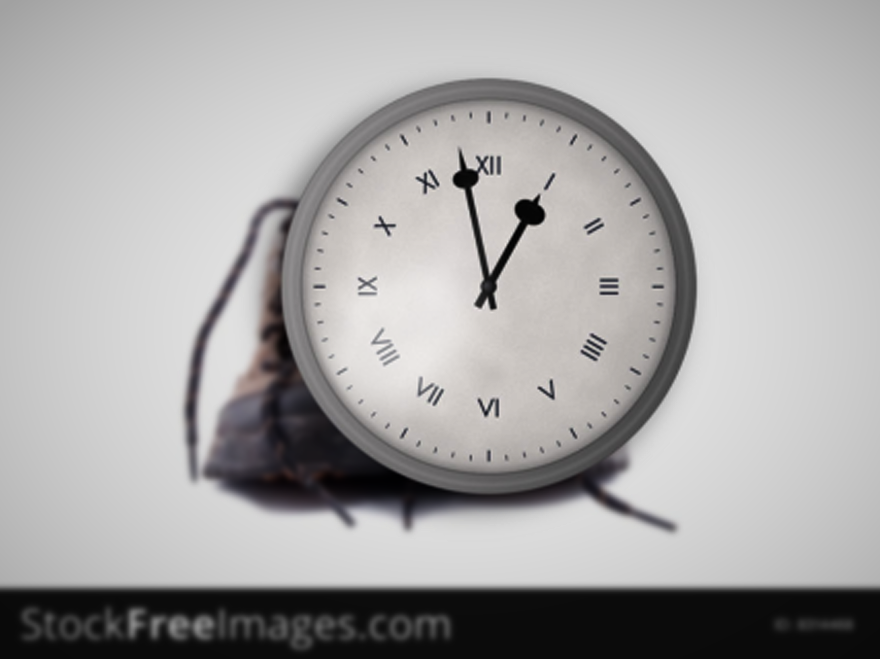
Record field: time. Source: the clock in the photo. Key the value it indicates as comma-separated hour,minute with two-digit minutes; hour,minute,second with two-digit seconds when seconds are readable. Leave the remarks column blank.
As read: 12,58
